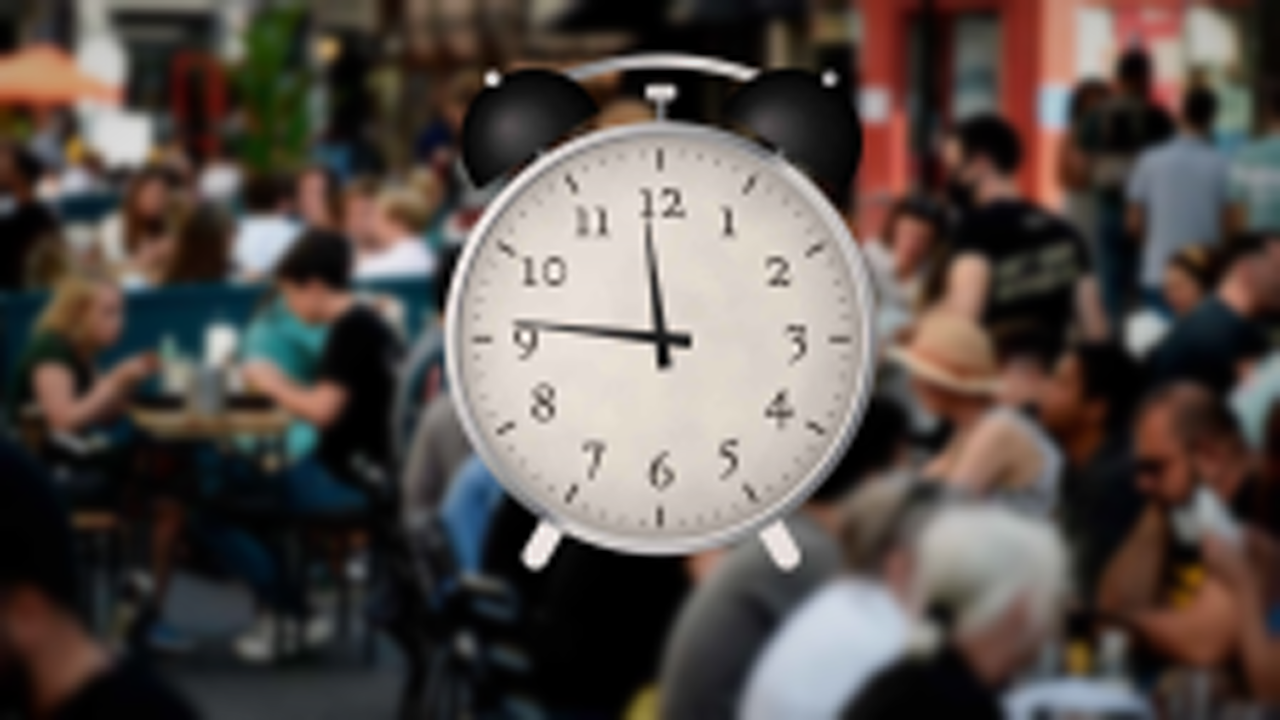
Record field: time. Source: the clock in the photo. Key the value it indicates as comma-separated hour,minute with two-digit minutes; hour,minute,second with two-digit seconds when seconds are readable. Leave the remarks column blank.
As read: 11,46
